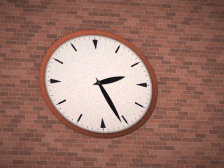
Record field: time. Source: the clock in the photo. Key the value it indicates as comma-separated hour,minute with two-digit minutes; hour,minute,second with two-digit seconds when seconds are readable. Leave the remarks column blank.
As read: 2,26
